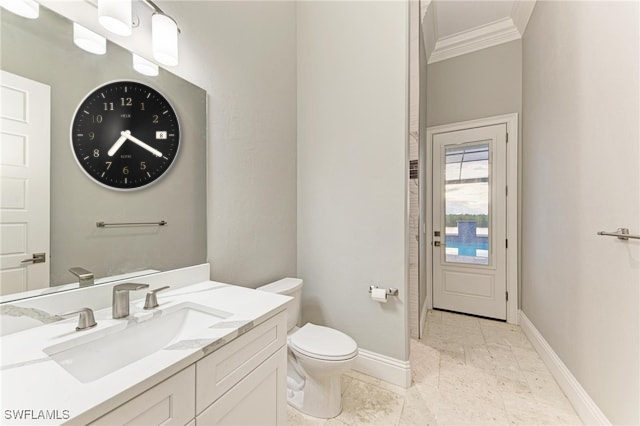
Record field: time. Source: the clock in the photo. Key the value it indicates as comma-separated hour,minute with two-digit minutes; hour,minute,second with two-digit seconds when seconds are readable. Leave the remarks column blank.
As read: 7,20
